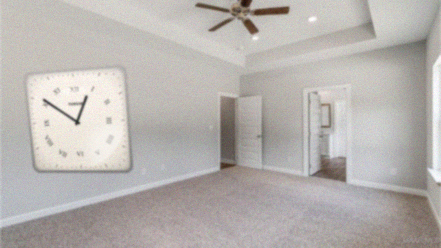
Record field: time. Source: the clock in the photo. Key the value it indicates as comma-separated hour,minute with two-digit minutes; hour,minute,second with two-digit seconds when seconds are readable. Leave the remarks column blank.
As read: 12,51
